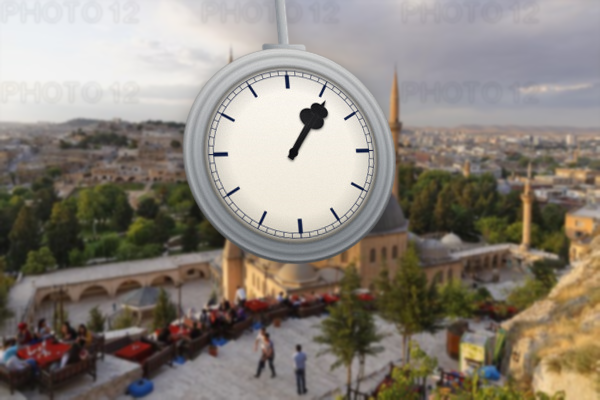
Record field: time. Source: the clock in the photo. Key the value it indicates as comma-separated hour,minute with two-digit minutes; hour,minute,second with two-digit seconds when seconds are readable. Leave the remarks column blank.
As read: 1,06
